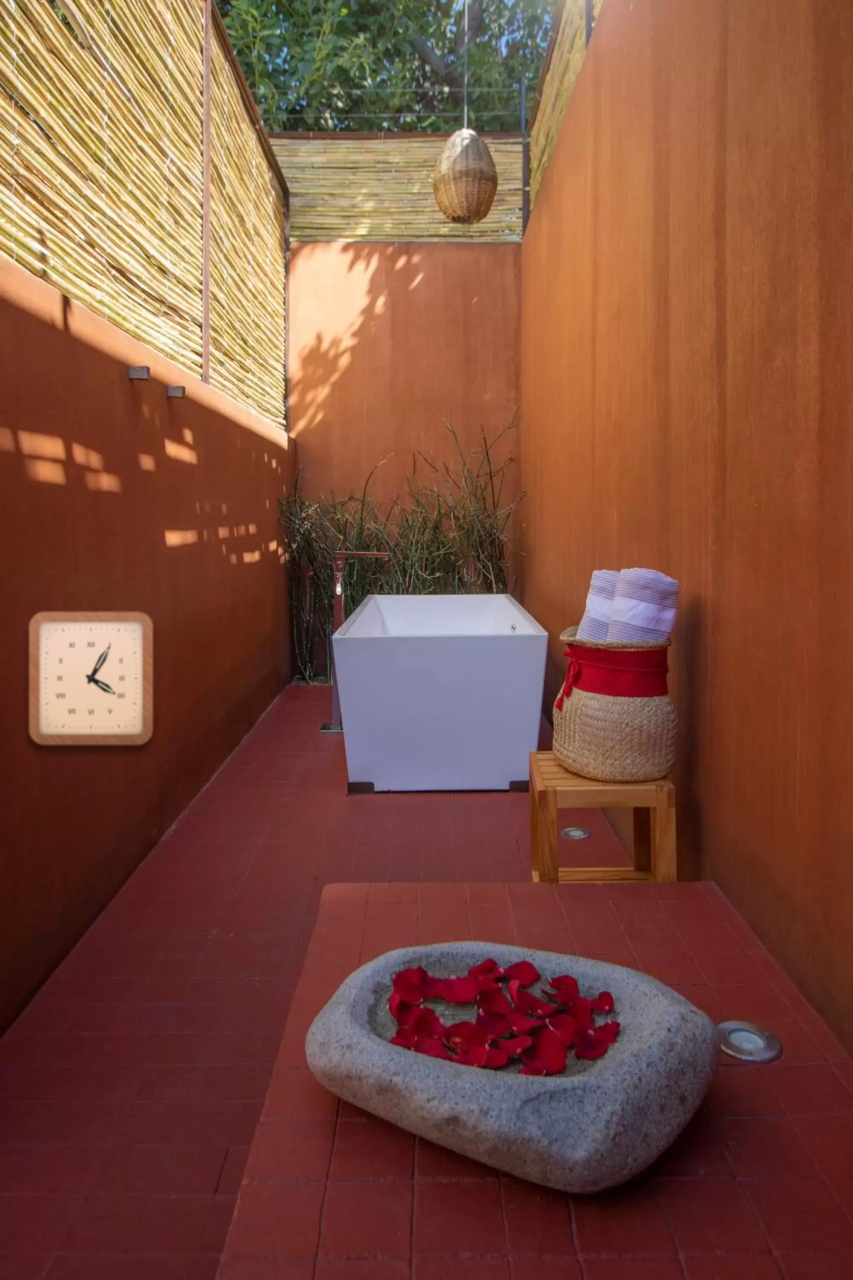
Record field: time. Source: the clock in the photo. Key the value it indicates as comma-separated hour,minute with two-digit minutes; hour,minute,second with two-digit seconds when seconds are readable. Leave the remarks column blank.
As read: 4,05
